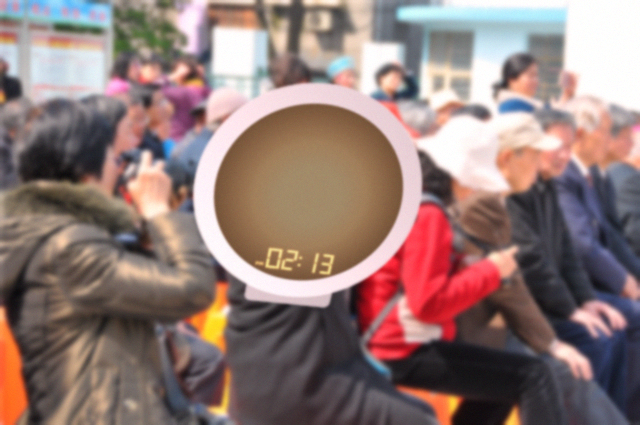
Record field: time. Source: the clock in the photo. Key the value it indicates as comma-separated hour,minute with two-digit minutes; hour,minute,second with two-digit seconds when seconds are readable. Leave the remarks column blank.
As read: 2,13
